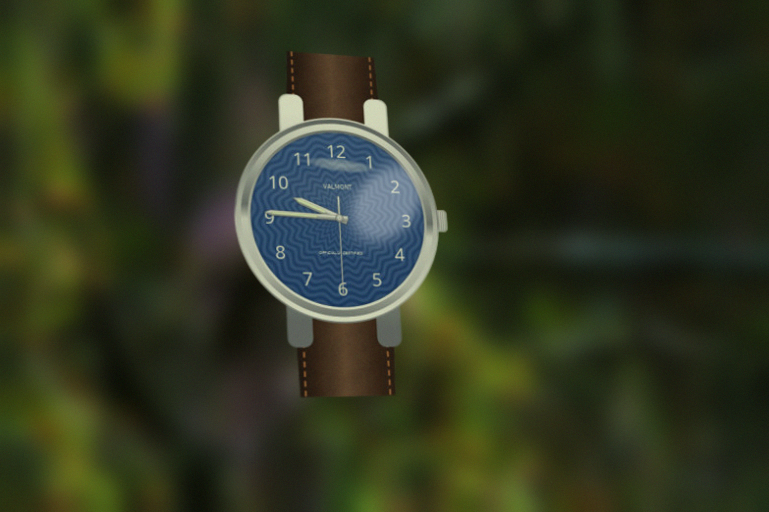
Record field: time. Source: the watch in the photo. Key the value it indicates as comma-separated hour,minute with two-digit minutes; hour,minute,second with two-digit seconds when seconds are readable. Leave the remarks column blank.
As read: 9,45,30
